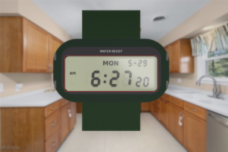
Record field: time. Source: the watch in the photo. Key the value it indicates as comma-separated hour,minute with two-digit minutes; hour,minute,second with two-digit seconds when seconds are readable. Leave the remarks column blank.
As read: 6,27,20
